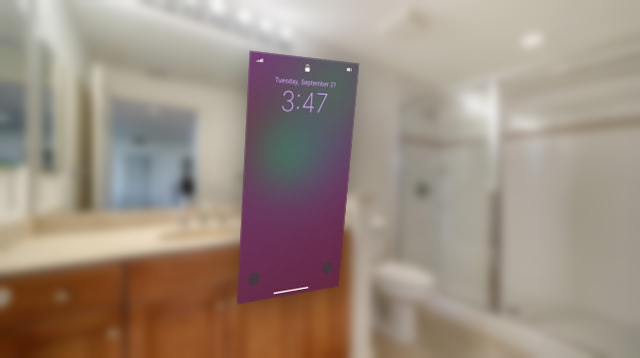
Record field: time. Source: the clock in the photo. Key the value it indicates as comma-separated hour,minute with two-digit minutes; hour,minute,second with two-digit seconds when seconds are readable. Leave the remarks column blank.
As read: 3,47
